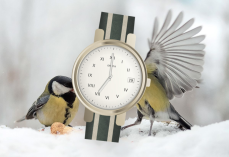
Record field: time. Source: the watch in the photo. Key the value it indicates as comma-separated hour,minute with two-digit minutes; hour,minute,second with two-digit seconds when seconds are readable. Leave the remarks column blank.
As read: 7,00
